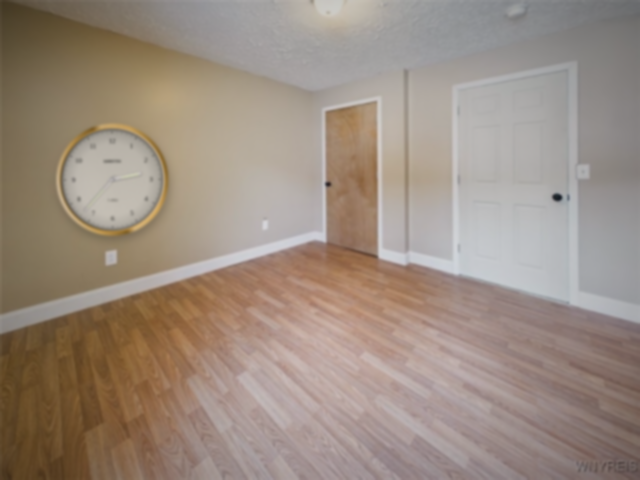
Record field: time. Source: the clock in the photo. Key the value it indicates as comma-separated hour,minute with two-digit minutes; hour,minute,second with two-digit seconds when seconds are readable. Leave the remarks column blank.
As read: 2,37
